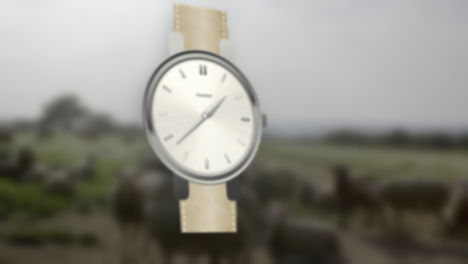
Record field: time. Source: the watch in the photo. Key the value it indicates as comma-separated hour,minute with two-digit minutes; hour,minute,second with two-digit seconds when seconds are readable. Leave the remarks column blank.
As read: 1,38
